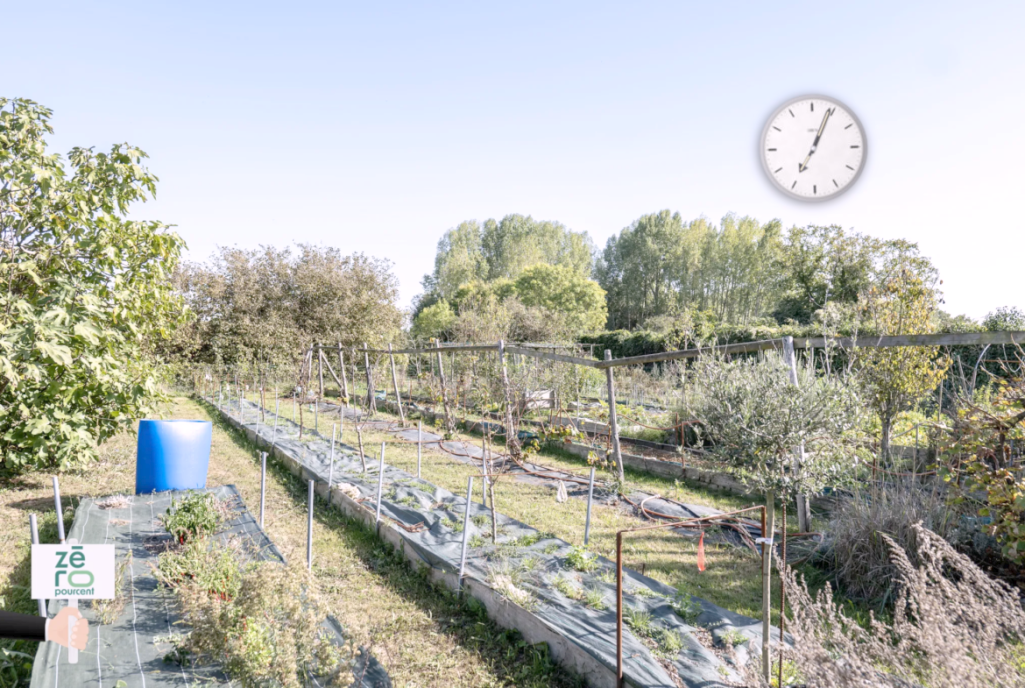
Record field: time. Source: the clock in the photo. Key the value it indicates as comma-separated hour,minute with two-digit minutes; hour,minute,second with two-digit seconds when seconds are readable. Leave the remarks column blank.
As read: 7,04
